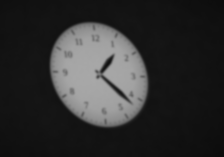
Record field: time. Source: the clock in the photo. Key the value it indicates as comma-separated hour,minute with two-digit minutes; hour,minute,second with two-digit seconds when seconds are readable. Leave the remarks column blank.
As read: 1,22
